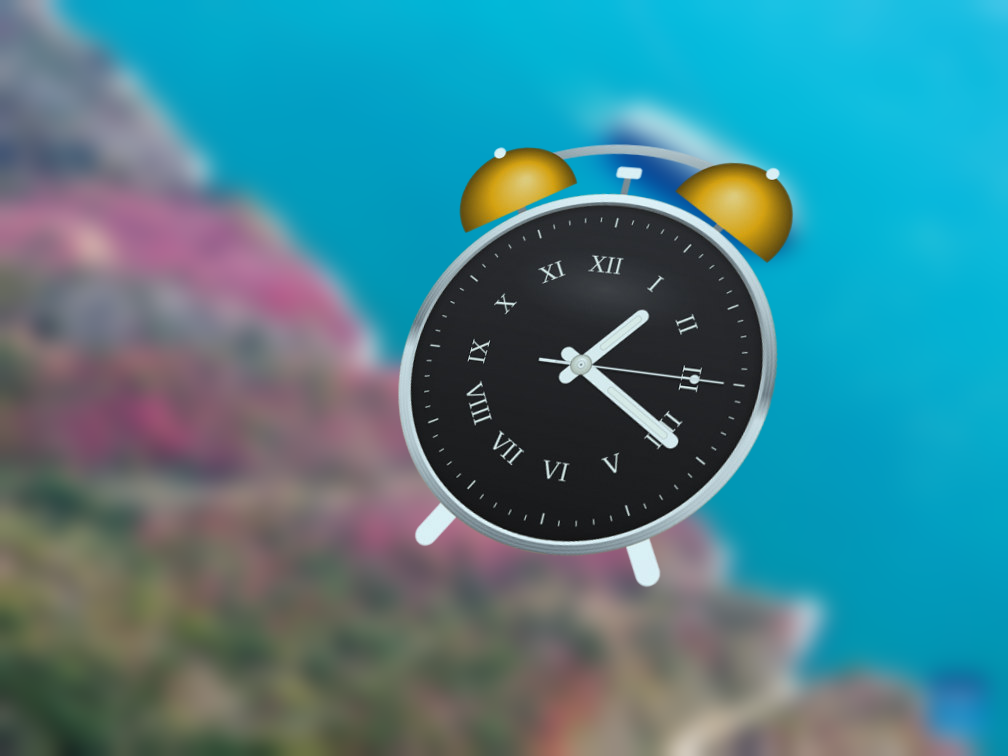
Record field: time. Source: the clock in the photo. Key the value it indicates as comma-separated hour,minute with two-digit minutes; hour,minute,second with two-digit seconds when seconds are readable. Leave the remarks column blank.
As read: 1,20,15
